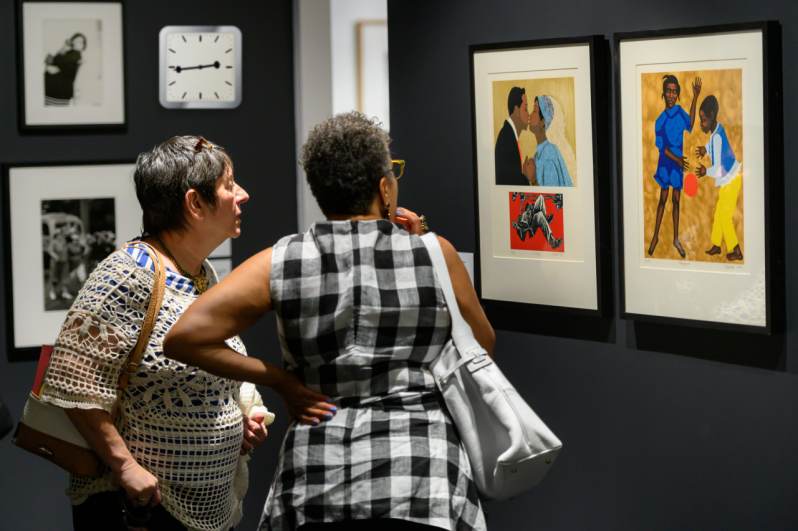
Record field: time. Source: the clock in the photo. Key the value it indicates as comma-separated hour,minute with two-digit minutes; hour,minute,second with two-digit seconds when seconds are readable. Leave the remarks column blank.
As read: 2,44
